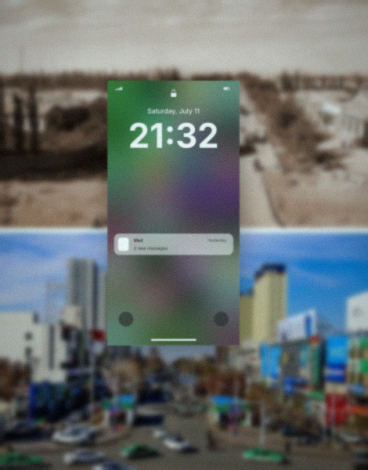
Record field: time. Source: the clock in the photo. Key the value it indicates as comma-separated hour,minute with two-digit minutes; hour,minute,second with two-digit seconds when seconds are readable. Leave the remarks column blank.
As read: 21,32
